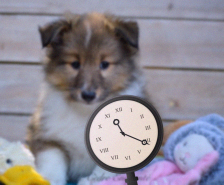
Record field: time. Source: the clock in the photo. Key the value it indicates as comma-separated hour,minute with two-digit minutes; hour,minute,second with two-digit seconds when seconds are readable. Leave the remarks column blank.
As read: 11,21
